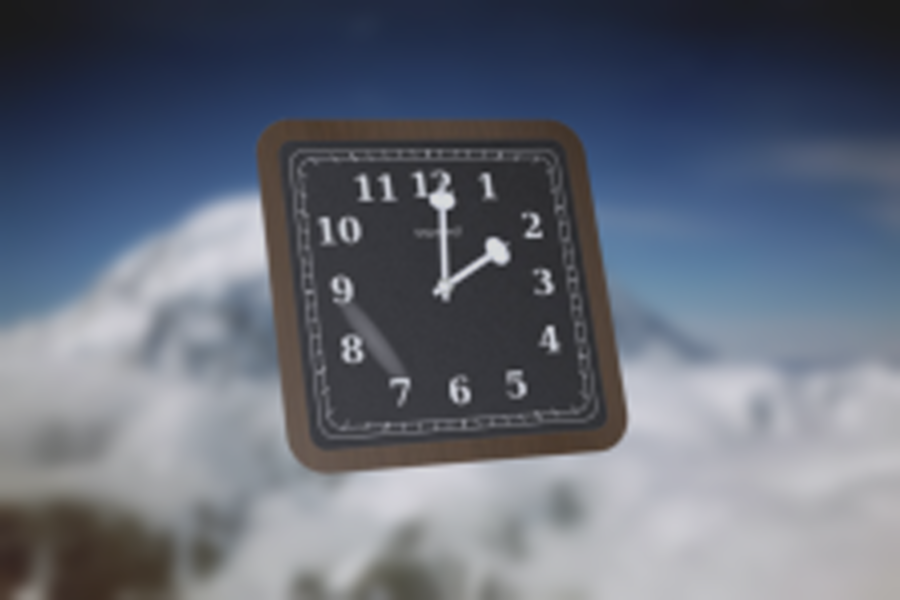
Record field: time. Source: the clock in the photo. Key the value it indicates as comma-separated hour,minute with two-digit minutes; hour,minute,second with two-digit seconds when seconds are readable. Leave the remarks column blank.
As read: 2,01
